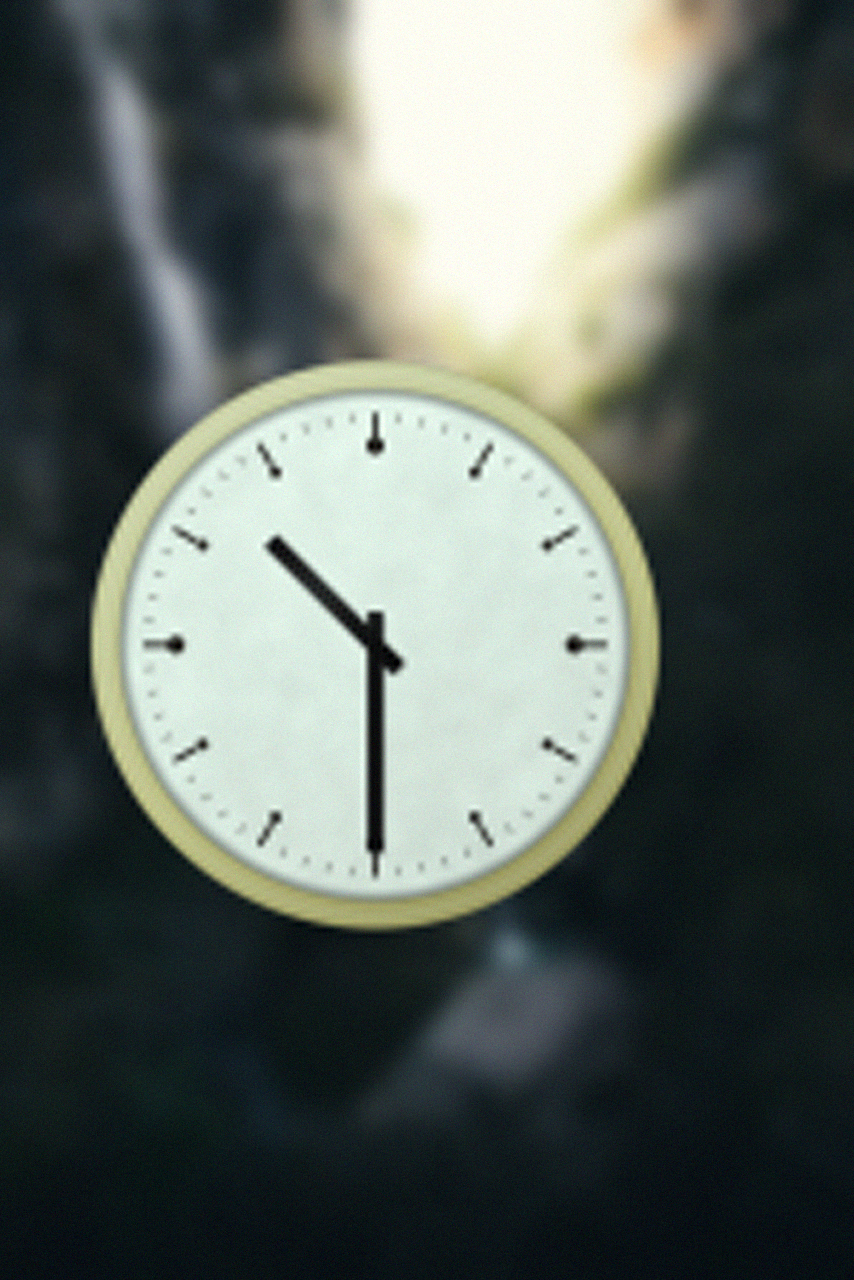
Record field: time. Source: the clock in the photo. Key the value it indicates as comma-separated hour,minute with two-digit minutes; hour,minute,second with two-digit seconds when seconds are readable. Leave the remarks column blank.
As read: 10,30
